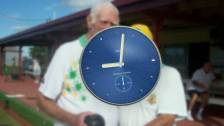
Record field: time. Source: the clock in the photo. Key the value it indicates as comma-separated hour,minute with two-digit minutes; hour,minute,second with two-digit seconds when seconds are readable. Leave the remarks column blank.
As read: 9,02
